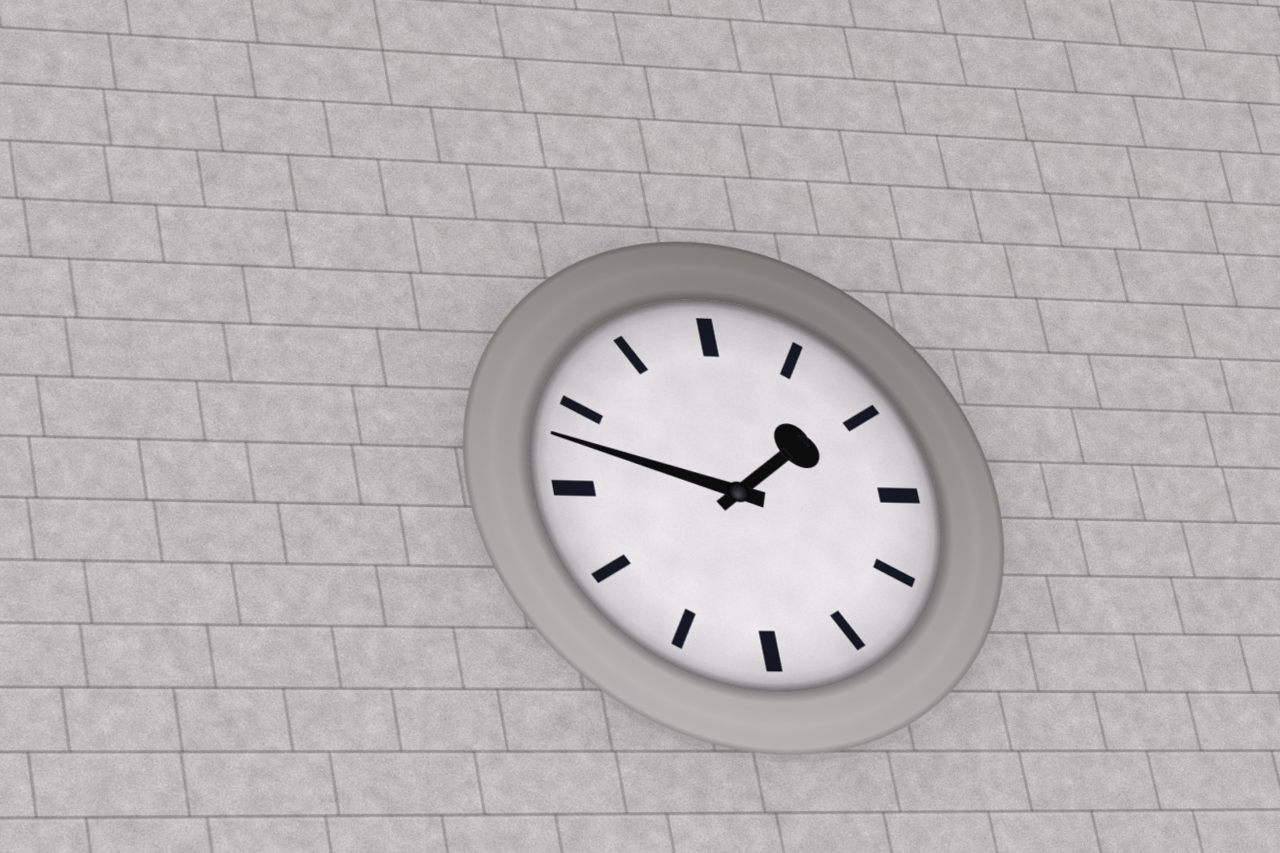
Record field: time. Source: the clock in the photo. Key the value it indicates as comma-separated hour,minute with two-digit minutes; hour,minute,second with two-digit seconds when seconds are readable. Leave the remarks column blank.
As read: 1,48
